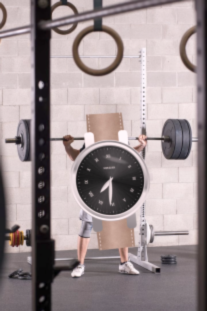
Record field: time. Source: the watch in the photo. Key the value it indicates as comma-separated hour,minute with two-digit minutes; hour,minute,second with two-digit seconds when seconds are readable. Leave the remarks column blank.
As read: 7,31
